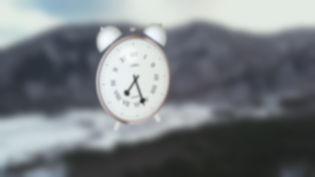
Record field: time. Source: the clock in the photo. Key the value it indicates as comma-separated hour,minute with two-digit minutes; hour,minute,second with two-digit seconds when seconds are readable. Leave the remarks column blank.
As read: 7,27
